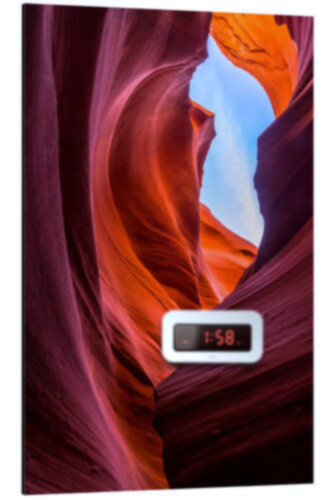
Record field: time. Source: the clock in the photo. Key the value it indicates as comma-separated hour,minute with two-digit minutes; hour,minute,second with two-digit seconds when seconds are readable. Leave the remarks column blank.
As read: 1,58
